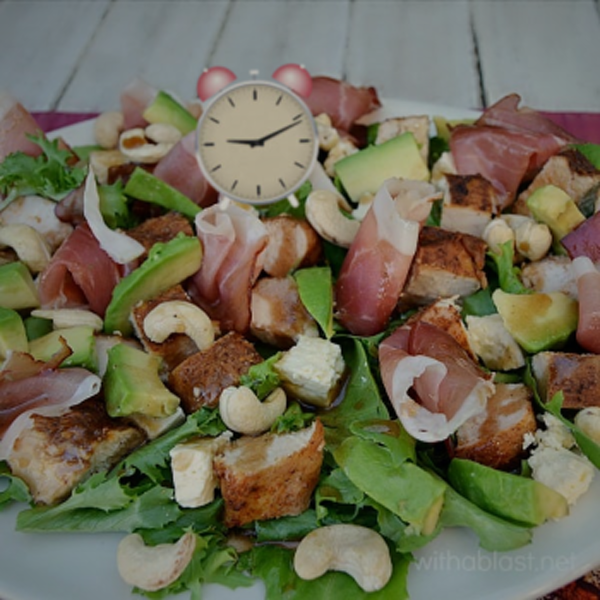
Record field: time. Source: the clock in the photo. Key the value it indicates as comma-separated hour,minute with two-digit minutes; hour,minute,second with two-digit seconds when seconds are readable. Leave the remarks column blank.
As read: 9,11
